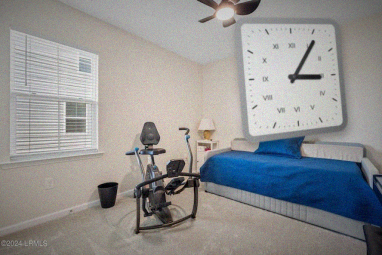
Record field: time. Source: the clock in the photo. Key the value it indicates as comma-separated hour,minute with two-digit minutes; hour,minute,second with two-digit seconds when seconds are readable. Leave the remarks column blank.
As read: 3,06
